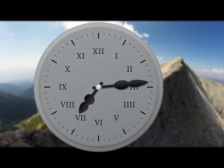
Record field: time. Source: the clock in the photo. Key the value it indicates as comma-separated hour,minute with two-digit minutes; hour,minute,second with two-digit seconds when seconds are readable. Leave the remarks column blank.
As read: 7,14
